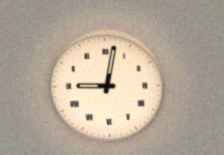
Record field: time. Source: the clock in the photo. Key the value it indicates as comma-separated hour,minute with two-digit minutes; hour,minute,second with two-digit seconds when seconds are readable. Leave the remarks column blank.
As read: 9,02
